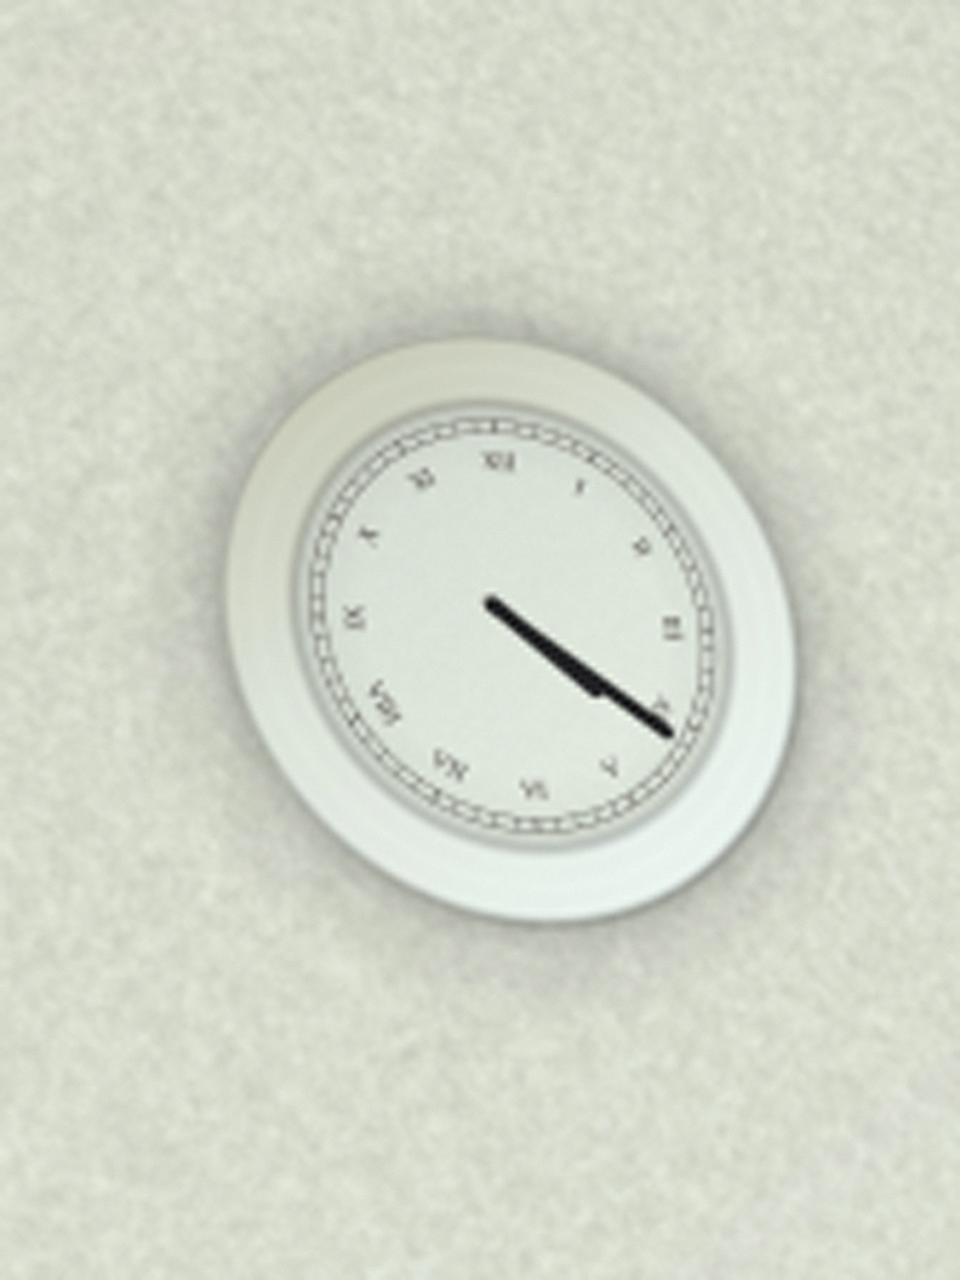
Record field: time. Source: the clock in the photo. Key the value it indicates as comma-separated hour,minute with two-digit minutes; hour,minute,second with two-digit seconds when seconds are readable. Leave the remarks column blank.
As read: 4,21
